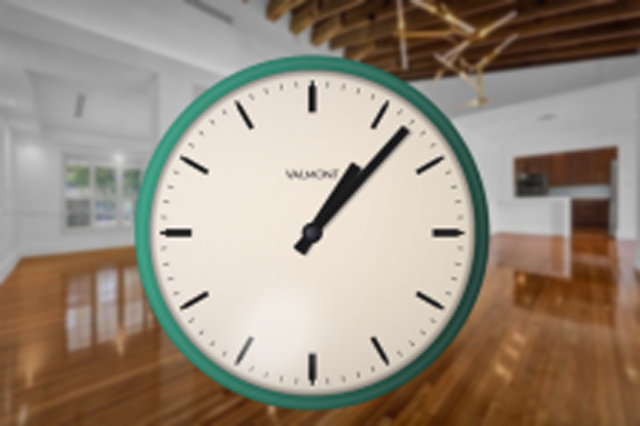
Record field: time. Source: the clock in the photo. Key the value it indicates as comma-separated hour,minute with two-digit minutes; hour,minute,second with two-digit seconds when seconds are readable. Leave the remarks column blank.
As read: 1,07
